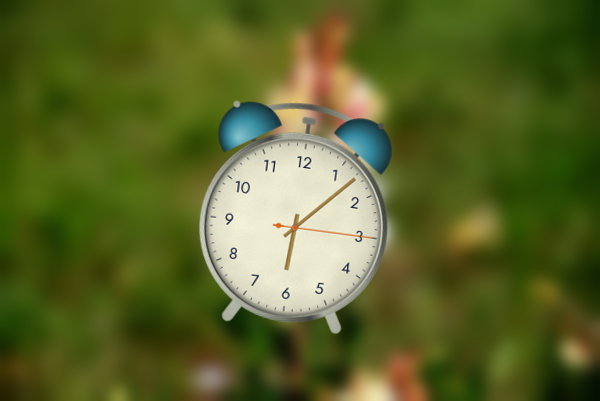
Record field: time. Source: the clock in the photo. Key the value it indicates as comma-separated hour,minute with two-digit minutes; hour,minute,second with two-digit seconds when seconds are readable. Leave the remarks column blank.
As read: 6,07,15
